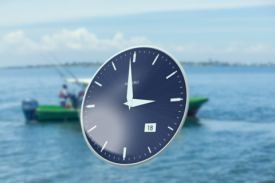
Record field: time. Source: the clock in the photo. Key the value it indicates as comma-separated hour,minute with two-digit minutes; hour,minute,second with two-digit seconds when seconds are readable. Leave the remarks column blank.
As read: 2,59
